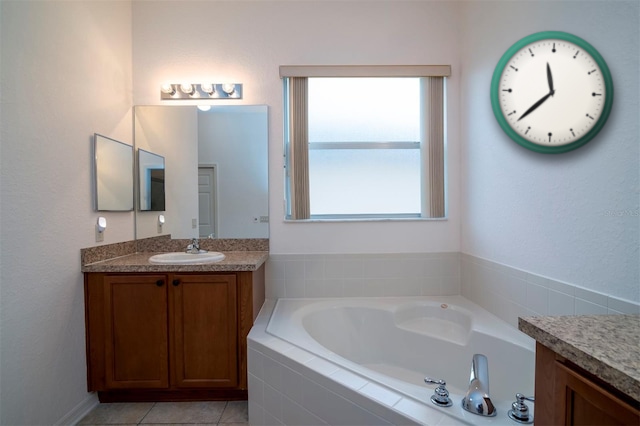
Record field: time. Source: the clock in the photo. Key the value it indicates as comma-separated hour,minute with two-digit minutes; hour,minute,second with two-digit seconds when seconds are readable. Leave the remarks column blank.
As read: 11,38
